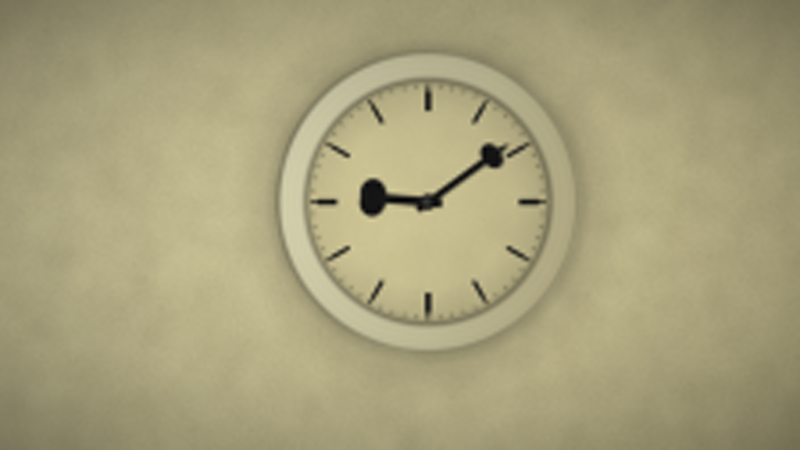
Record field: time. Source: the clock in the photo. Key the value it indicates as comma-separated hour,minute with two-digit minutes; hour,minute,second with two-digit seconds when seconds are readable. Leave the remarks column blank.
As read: 9,09
